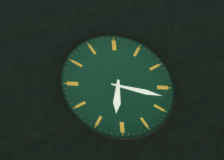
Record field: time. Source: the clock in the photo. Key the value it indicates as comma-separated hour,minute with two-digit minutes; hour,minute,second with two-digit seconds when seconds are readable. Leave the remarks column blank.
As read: 6,17
